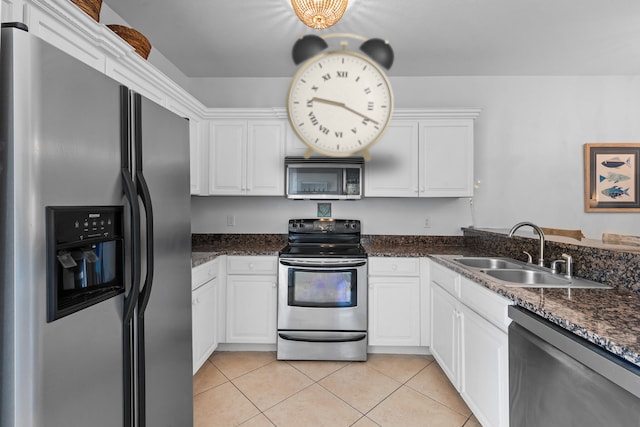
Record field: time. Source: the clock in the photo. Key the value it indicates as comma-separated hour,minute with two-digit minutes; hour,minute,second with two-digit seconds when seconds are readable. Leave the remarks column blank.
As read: 9,19
